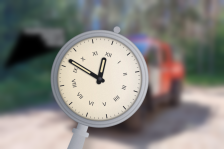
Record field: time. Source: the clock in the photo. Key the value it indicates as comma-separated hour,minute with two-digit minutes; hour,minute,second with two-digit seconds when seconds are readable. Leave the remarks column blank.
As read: 11,47
